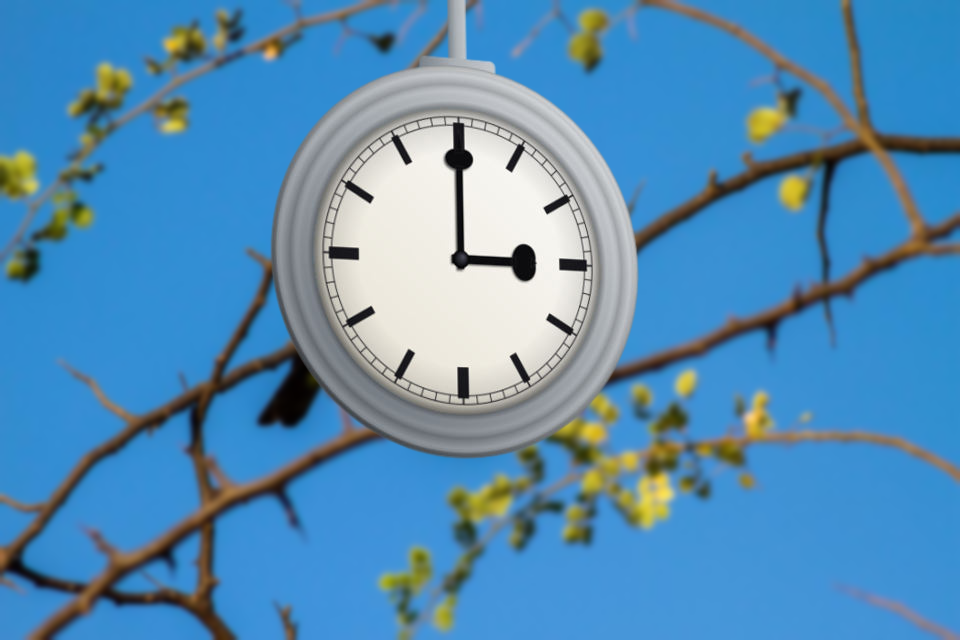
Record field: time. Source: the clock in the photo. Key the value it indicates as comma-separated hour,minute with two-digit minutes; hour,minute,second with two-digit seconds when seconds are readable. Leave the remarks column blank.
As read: 3,00
